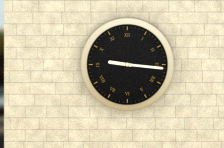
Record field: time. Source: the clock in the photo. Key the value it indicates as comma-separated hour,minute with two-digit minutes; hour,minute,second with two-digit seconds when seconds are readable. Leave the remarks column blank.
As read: 9,16
